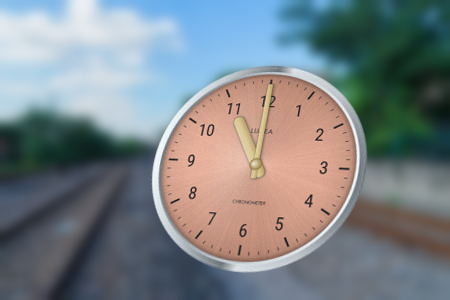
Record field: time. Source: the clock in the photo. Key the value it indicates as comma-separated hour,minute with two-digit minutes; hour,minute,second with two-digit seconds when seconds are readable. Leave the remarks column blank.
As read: 11,00
